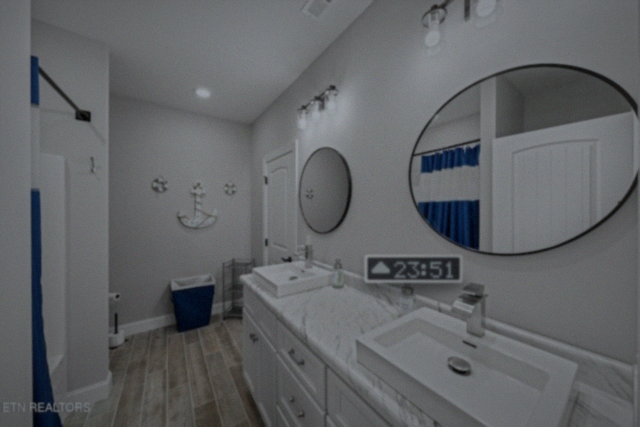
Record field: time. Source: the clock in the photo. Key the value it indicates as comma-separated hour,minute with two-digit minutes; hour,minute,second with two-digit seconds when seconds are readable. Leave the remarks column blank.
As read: 23,51
